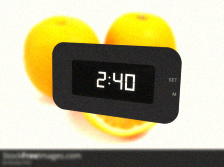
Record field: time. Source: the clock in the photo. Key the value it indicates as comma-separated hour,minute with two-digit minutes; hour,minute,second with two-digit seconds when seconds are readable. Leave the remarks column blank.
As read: 2,40
